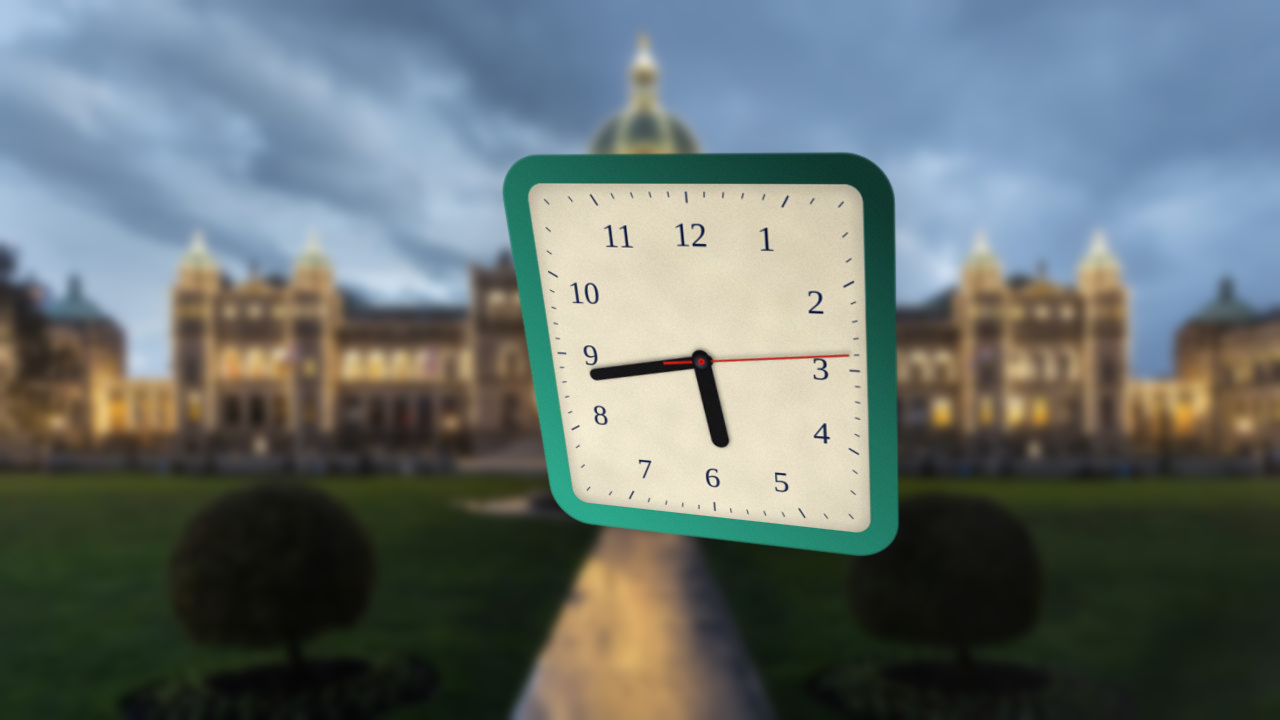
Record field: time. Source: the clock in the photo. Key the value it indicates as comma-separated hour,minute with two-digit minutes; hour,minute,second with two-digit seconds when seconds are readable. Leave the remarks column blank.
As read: 5,43,14
